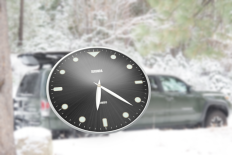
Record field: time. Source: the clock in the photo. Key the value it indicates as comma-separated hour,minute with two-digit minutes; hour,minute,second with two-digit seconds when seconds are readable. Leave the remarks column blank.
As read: 6,22
